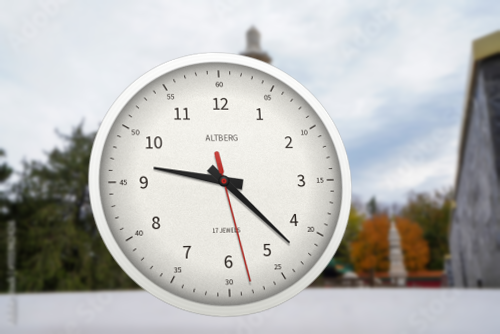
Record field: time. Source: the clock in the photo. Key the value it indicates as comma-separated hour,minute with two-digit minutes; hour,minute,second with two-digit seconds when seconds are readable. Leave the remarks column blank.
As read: 9,22,28
